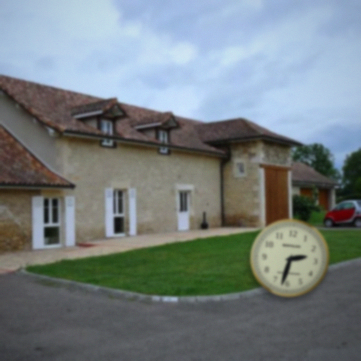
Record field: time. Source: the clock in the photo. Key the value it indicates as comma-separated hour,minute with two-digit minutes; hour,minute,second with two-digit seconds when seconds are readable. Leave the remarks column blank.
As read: 2,32
